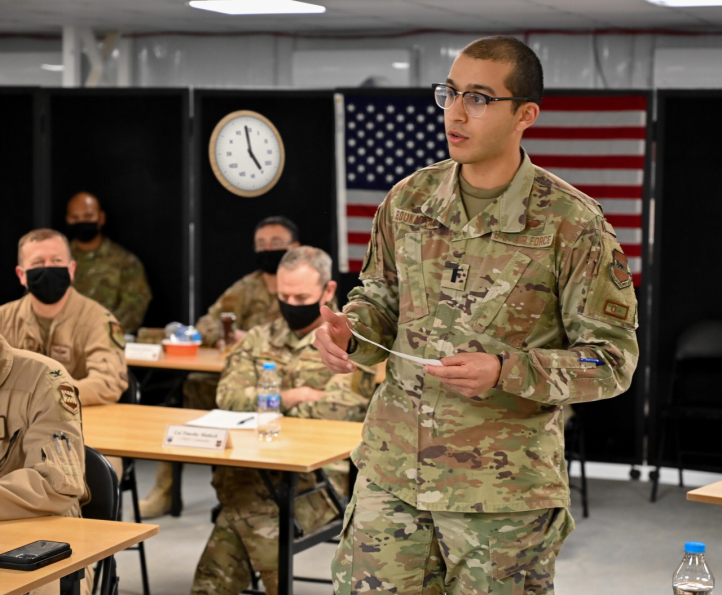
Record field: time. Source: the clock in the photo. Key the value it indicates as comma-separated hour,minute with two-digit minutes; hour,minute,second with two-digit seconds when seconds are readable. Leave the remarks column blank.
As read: 4,59
